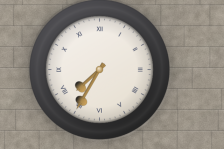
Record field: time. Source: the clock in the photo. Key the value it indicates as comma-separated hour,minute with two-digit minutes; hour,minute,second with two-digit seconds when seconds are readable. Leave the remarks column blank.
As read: 7,35
